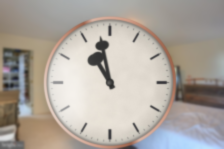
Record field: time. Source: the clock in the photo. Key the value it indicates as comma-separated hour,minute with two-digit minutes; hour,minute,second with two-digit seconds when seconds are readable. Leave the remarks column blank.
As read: 10,58
